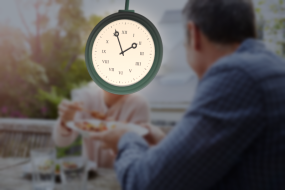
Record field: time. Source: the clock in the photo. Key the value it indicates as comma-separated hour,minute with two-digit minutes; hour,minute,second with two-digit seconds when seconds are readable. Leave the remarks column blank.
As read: 1,56
